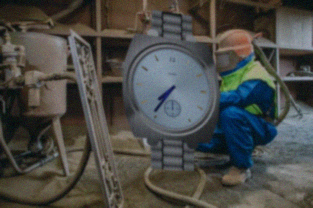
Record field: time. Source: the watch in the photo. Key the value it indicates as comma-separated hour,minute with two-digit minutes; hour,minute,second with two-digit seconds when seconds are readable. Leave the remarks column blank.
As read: 7,36
